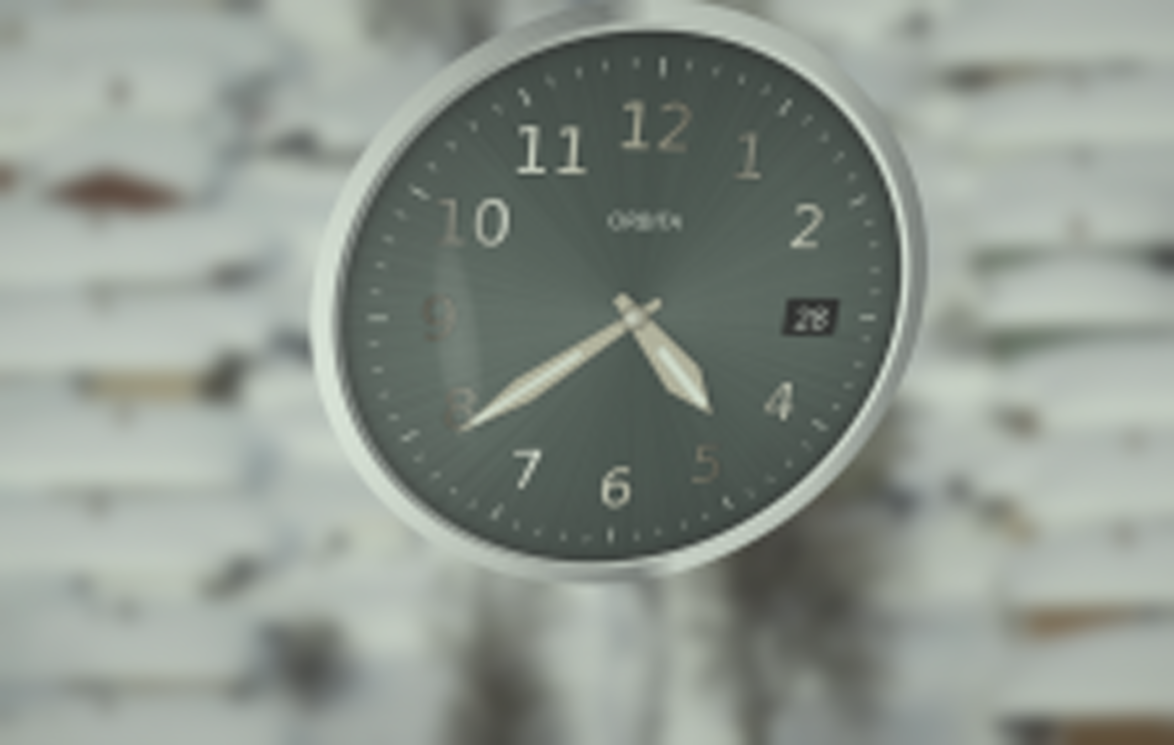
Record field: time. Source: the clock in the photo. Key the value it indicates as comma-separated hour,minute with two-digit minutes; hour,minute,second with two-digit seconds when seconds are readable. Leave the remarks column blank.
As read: 4,39
